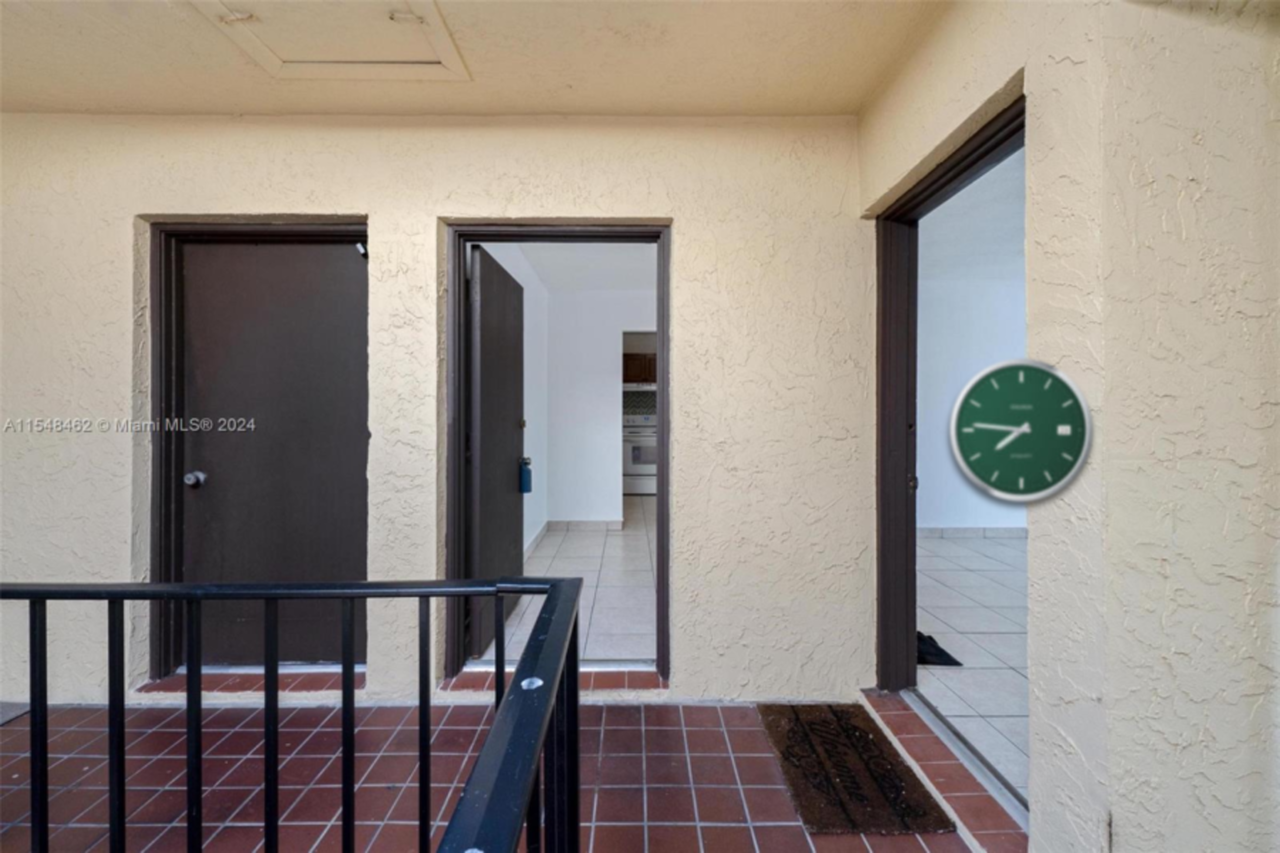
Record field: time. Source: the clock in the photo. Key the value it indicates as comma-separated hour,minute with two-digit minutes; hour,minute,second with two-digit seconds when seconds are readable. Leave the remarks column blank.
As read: 7,46
